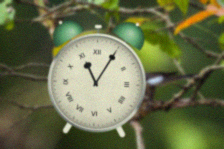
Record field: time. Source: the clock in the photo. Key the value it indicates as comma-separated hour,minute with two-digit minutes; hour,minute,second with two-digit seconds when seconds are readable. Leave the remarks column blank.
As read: 11,05
